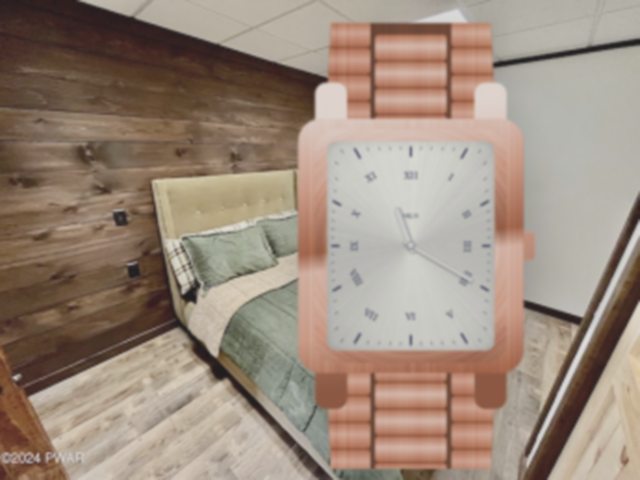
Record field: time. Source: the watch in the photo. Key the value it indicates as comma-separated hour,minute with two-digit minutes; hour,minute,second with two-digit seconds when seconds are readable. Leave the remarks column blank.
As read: 11,20
